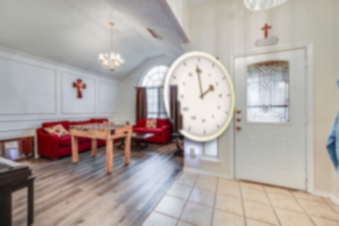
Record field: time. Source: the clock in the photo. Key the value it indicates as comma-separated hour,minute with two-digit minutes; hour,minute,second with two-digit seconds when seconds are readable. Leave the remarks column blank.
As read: 1,59
